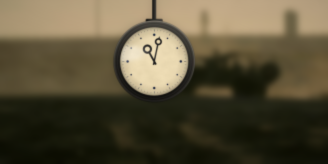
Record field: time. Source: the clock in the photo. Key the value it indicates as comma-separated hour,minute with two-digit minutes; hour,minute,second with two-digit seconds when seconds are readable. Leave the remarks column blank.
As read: 11,02
